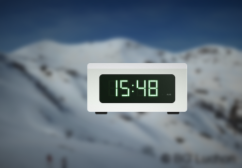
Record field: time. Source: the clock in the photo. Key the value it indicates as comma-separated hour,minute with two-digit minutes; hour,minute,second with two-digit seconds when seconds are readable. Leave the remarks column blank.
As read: 15,48
